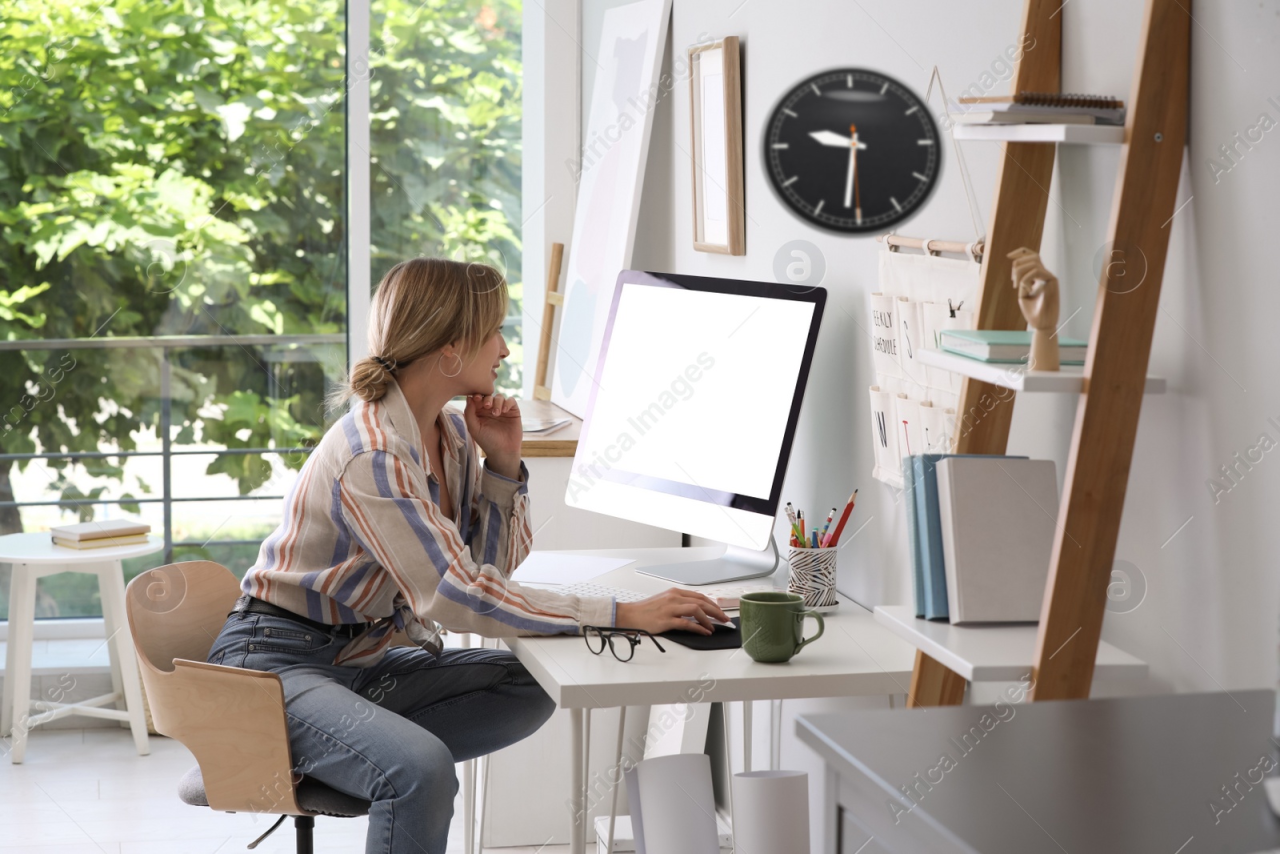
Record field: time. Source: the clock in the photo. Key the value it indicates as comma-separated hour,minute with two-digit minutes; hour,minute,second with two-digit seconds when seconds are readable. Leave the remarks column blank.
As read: 9,31,30
